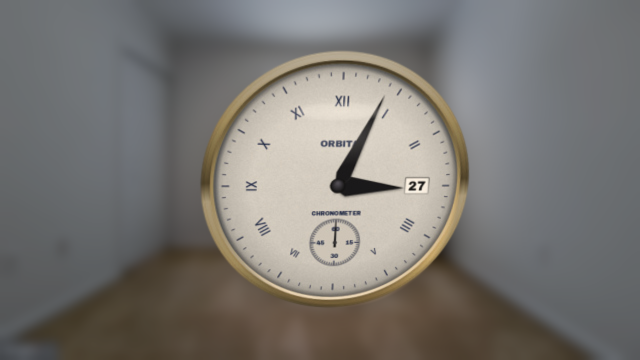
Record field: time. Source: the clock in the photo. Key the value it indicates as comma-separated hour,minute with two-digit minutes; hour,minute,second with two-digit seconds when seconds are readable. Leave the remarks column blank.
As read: 3,04
